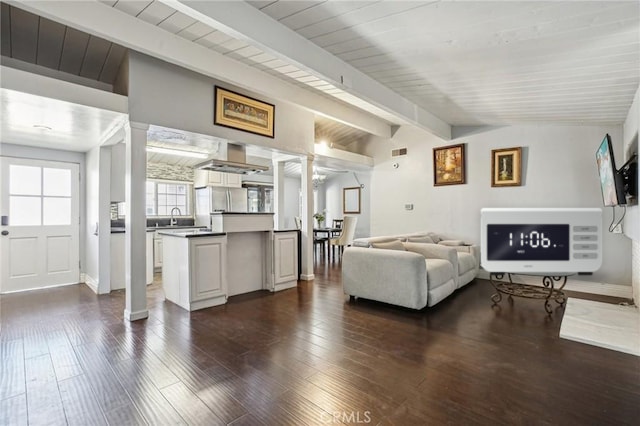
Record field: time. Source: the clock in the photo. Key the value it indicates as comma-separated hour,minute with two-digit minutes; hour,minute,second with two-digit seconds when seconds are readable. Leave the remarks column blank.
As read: 11,06
